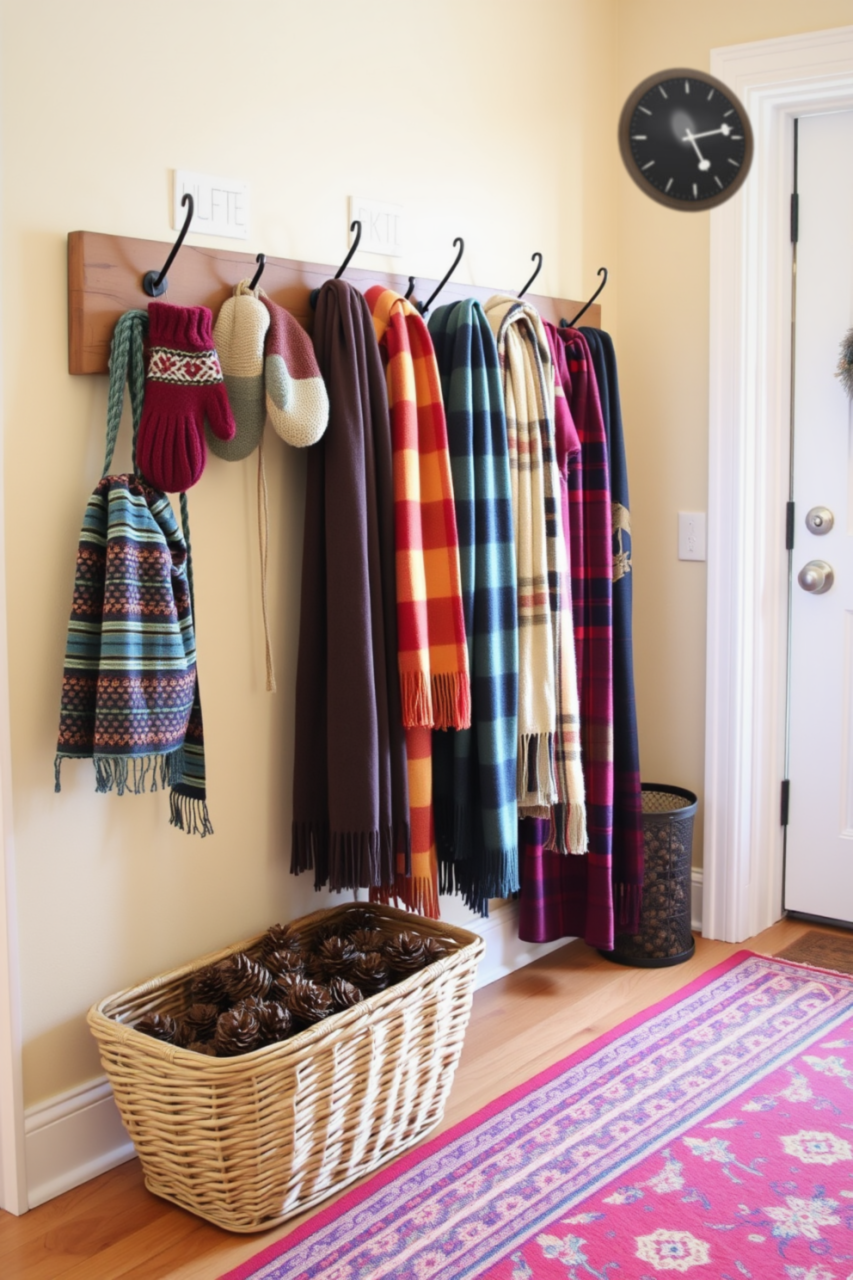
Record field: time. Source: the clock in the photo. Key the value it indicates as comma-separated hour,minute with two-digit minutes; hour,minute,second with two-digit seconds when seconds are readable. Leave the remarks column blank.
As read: 5,13
